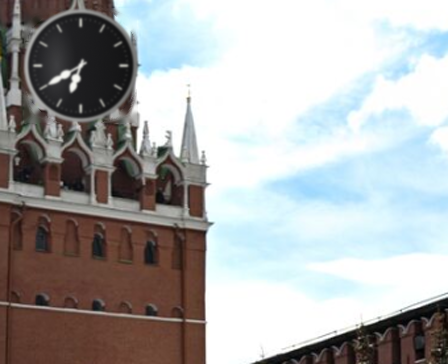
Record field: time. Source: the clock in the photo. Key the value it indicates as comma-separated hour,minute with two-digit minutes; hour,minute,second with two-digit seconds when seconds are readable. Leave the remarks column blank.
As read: 6,40
